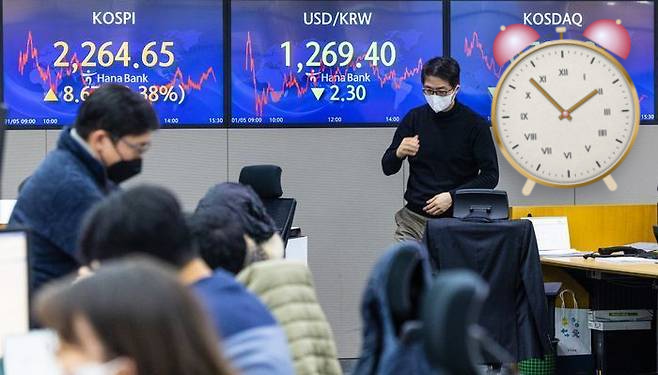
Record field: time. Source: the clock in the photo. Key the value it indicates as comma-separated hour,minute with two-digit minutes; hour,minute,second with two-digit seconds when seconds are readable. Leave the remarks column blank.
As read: 1,53
